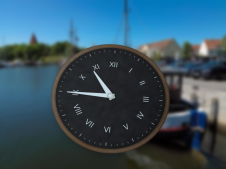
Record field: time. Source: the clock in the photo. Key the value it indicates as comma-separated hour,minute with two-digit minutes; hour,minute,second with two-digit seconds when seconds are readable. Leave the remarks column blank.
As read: 10,45
